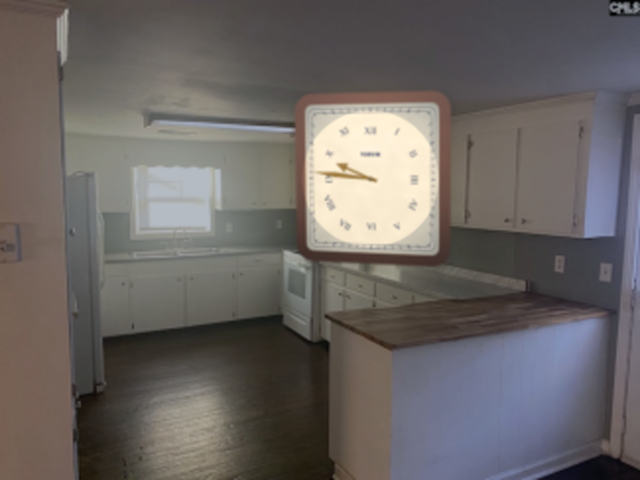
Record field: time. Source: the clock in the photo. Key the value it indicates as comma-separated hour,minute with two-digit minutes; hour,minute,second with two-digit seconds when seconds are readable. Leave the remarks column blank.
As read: 9,46
